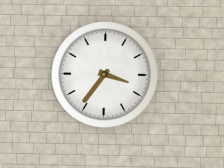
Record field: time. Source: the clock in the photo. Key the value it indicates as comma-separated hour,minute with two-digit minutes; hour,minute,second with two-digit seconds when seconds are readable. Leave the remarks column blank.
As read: 3,36
